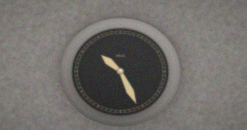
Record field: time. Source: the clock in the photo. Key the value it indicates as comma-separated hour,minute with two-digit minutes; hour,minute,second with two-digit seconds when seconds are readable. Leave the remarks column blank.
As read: 10,26
